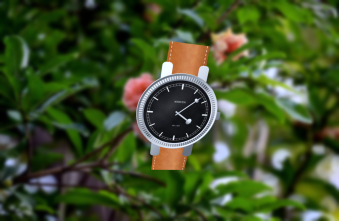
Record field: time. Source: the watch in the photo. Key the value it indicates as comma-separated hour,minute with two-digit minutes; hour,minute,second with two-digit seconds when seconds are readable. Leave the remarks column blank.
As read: 4,08
